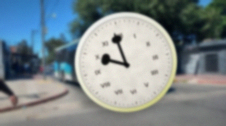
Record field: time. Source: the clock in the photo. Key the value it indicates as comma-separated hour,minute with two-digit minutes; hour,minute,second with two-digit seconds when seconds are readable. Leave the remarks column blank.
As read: 9,59
